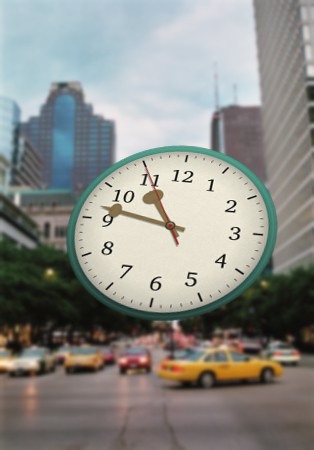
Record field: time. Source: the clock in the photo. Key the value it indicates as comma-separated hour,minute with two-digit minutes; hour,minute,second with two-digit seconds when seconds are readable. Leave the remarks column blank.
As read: 10,46,55
